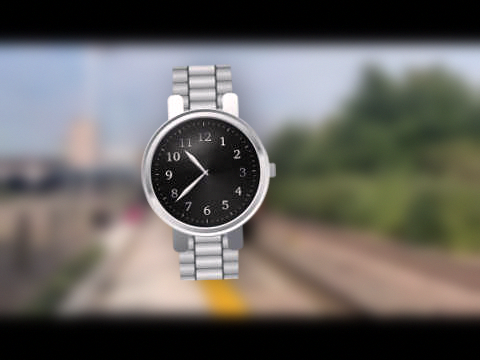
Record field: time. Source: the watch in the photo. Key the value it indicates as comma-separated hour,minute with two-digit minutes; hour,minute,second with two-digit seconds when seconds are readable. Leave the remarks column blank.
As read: 10,38
